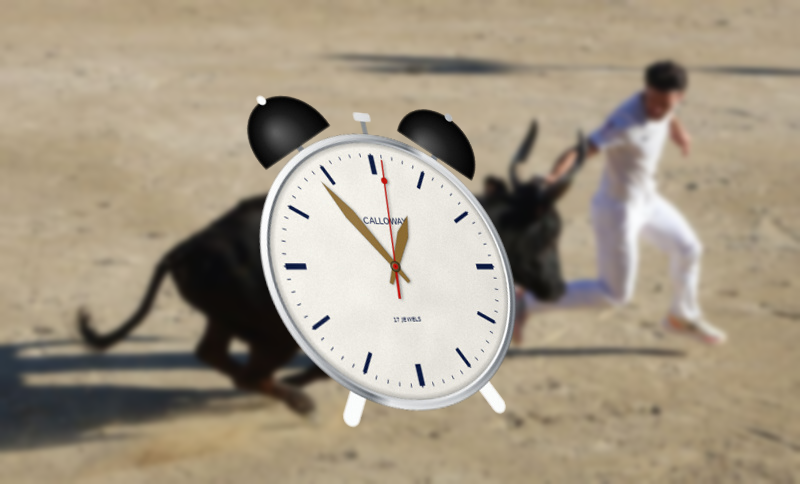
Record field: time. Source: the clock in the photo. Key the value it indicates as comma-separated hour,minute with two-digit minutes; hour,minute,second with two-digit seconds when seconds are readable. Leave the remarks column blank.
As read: 12,54,01
